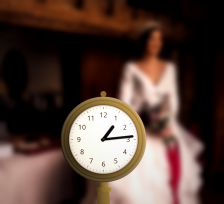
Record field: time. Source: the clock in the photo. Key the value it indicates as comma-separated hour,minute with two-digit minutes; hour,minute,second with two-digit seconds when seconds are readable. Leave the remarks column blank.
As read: 1,14
